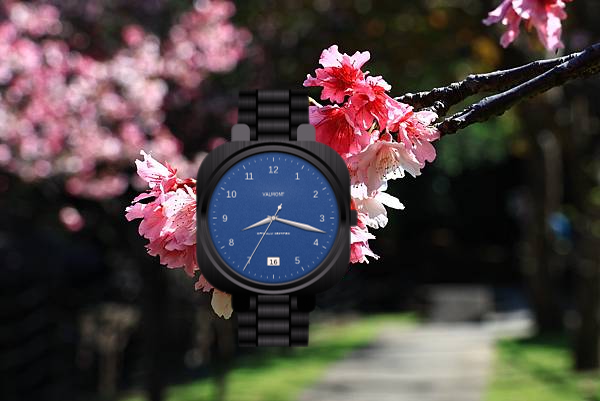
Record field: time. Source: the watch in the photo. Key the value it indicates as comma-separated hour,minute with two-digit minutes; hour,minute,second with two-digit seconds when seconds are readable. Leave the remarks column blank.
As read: 8,17,35
